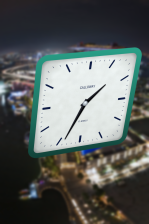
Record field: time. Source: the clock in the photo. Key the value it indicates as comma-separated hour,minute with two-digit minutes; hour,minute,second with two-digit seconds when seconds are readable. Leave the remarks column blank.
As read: 1,34
